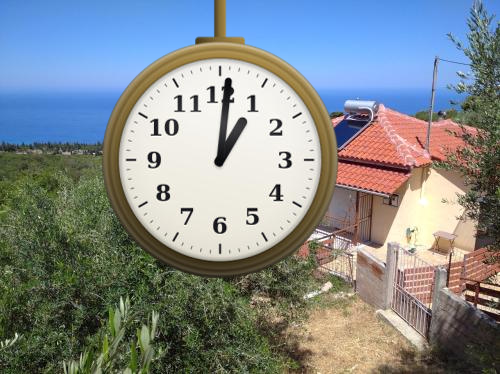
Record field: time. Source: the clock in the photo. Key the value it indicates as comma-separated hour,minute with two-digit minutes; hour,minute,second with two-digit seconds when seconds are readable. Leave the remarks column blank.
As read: 1,01
